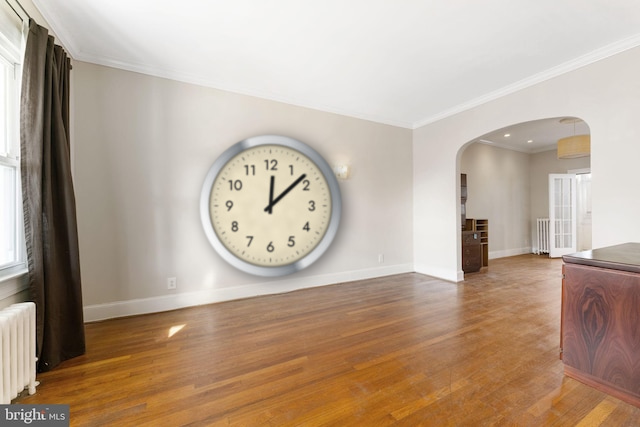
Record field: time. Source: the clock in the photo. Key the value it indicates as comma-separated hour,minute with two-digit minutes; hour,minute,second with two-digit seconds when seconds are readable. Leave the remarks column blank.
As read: 12,08
